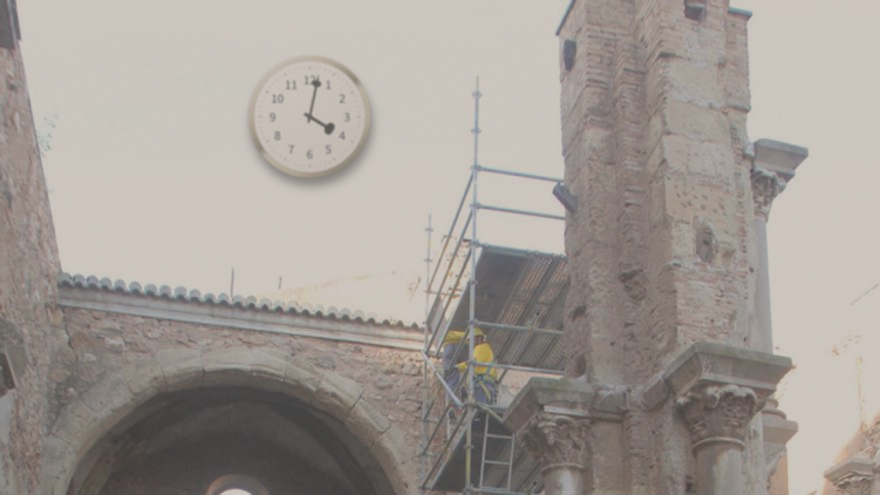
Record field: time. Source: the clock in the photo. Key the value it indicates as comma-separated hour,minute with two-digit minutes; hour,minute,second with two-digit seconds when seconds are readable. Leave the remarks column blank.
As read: 4,02
